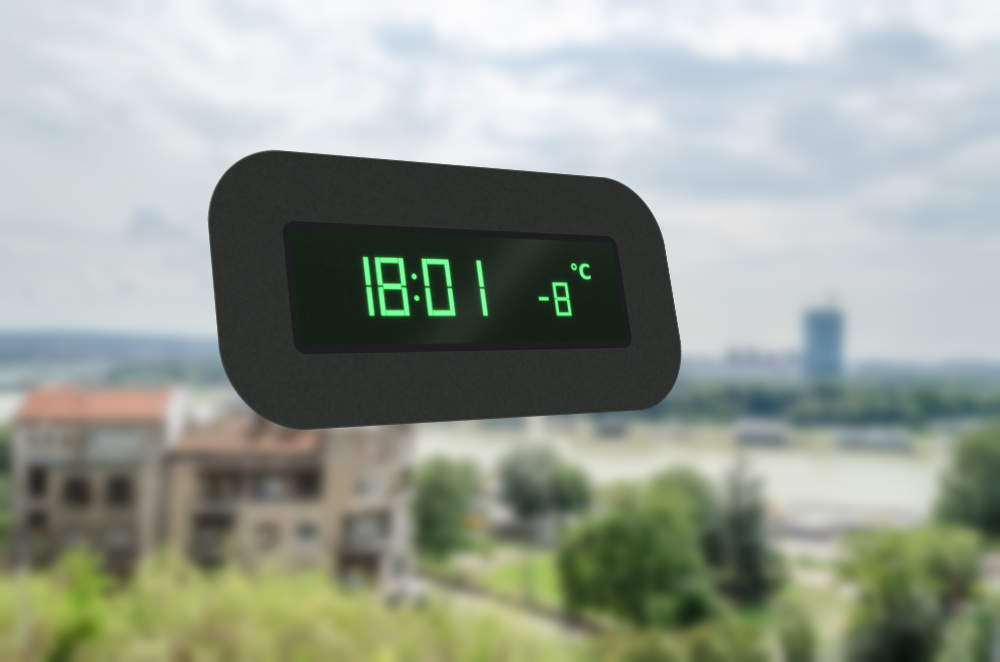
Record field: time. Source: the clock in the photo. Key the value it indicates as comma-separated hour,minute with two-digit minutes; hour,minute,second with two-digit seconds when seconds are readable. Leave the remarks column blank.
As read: 18,01
